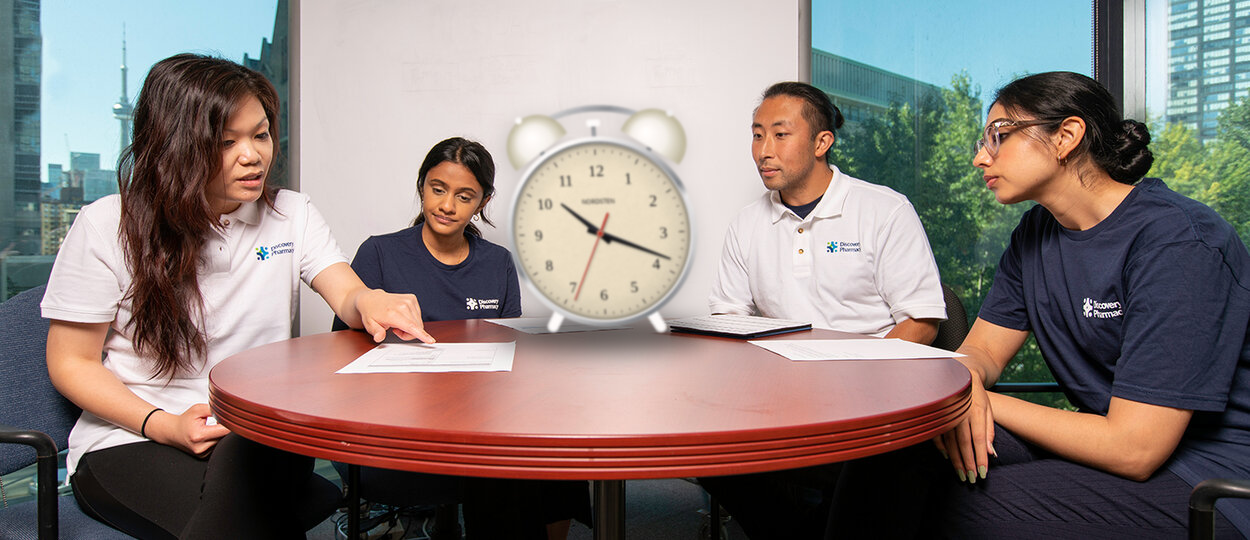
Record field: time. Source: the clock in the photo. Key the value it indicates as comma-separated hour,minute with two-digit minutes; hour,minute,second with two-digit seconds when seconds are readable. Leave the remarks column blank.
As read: 10,18,34
